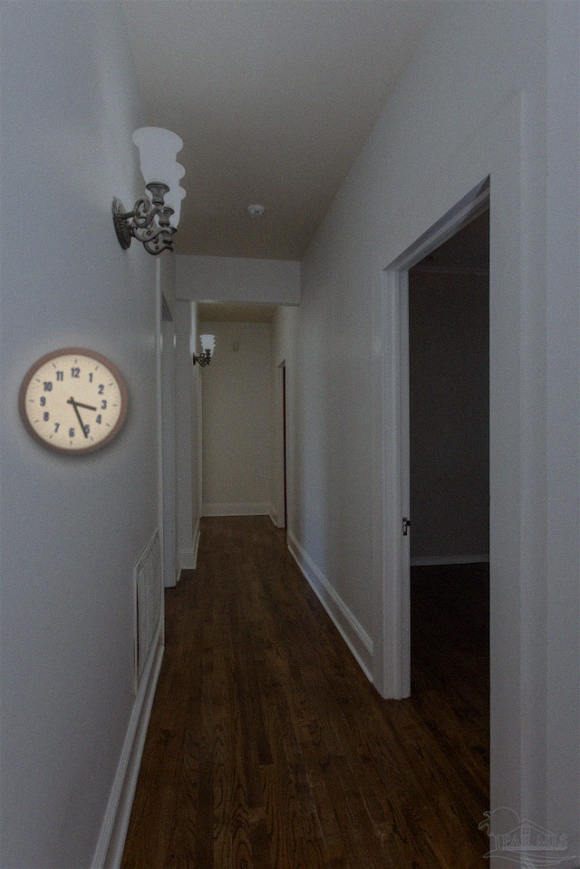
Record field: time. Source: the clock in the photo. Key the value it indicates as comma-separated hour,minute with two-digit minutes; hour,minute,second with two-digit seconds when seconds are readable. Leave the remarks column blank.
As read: 3,26
